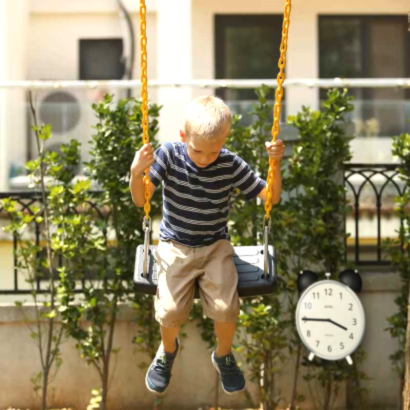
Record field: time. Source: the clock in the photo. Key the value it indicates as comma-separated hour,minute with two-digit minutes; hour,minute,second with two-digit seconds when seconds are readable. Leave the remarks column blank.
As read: 3,45
